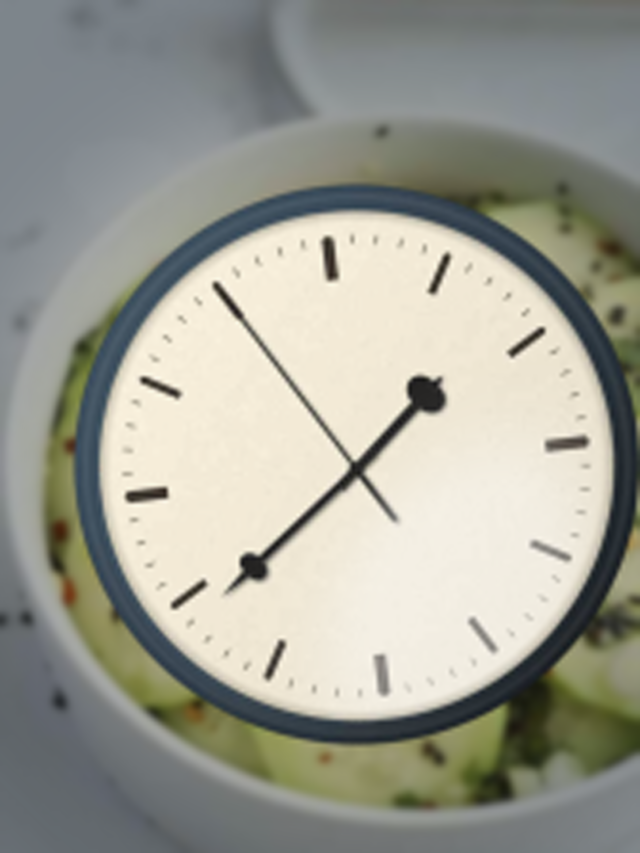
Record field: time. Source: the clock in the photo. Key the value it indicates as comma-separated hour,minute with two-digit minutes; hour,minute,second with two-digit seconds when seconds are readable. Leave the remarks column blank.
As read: 1,38,55
